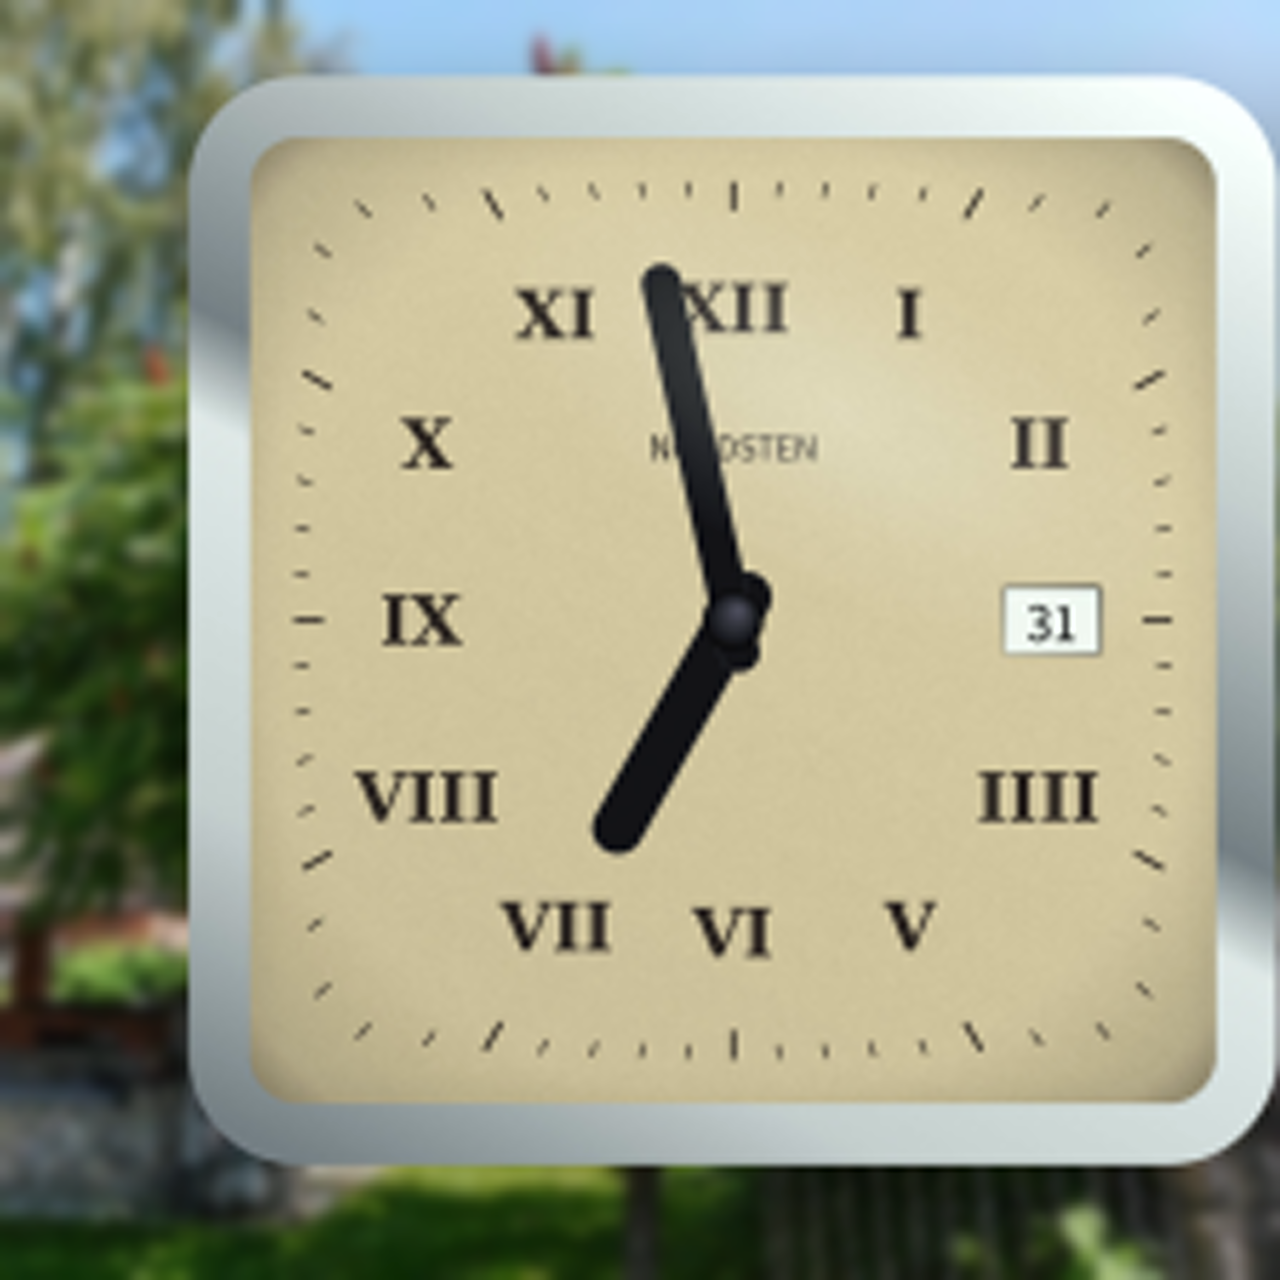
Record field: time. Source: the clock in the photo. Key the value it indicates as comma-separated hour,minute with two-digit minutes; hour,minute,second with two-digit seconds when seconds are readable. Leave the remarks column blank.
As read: 6,58
